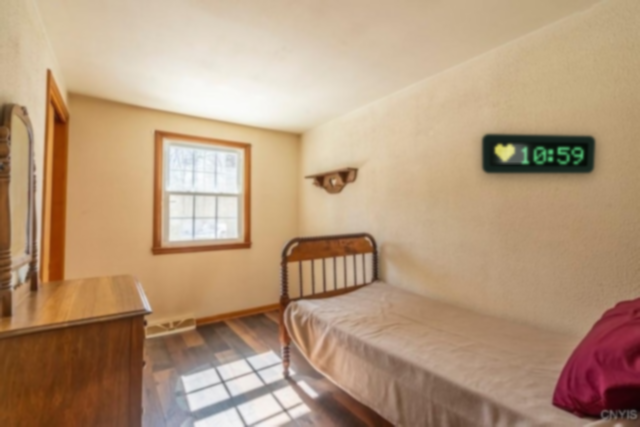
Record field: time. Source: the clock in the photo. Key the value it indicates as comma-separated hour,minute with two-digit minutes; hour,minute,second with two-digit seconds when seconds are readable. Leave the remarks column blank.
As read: 10,59
